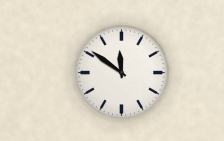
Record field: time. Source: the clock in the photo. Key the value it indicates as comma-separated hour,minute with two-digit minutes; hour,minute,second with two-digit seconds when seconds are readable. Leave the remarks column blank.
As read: 11,51
